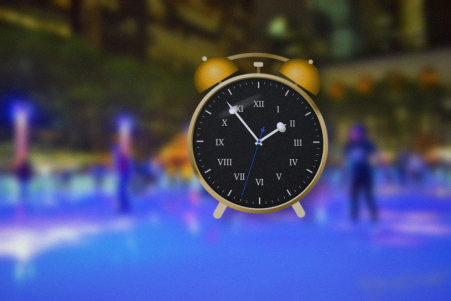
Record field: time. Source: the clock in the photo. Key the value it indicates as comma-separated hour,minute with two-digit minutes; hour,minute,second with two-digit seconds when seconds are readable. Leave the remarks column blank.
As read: 1,53,33
